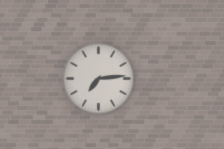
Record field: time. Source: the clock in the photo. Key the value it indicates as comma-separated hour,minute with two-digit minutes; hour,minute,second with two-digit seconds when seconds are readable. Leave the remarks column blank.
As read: 7,14
